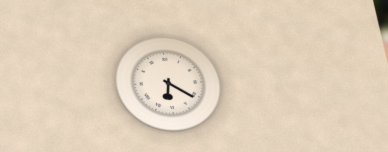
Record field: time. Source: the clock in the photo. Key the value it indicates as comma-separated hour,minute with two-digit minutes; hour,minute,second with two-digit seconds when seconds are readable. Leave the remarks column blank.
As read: 6,21
